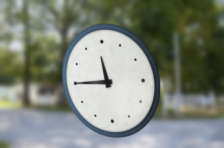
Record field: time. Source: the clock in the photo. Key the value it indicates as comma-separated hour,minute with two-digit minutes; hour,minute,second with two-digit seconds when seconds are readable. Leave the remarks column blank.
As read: 11,45
